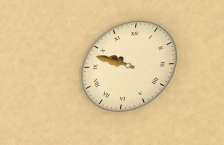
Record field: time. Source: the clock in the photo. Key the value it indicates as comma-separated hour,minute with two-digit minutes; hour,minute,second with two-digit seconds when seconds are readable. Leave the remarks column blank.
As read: 9,48
